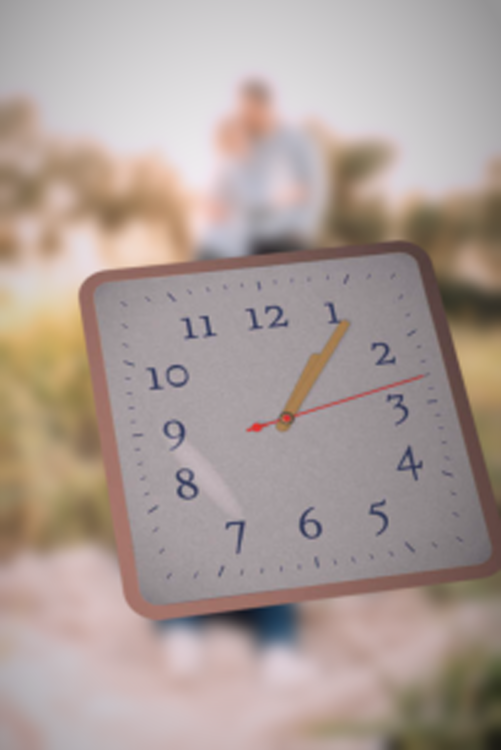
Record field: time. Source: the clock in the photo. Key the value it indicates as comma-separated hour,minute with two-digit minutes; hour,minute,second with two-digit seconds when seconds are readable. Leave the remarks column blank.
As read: 1,06,13
